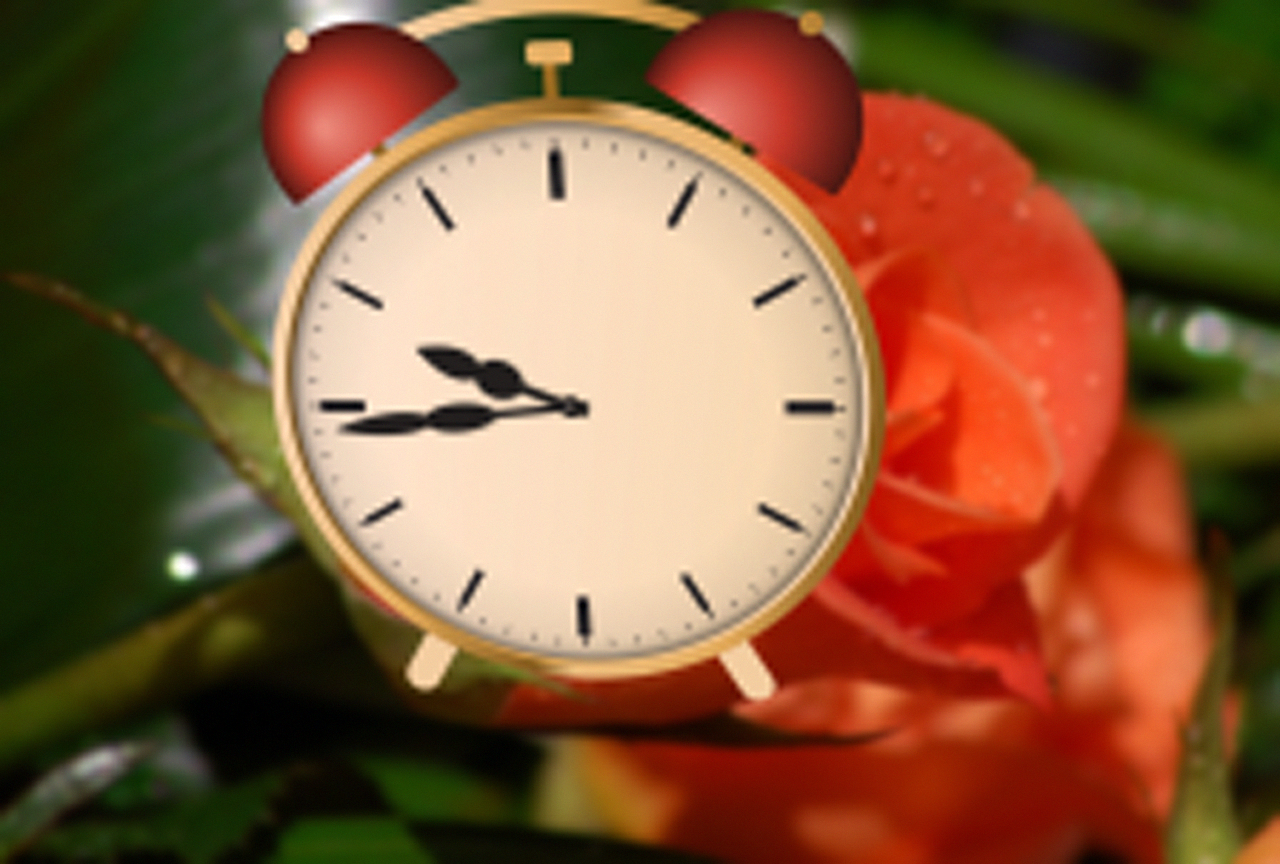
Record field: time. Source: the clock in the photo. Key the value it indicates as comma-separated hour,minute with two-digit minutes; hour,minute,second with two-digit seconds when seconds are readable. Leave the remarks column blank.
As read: 9,44
